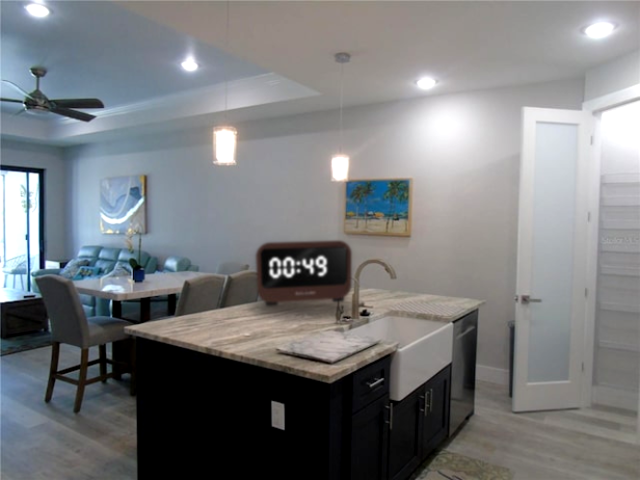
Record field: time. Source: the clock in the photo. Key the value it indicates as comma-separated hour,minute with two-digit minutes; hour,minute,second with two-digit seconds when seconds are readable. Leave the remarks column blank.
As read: 0,49
